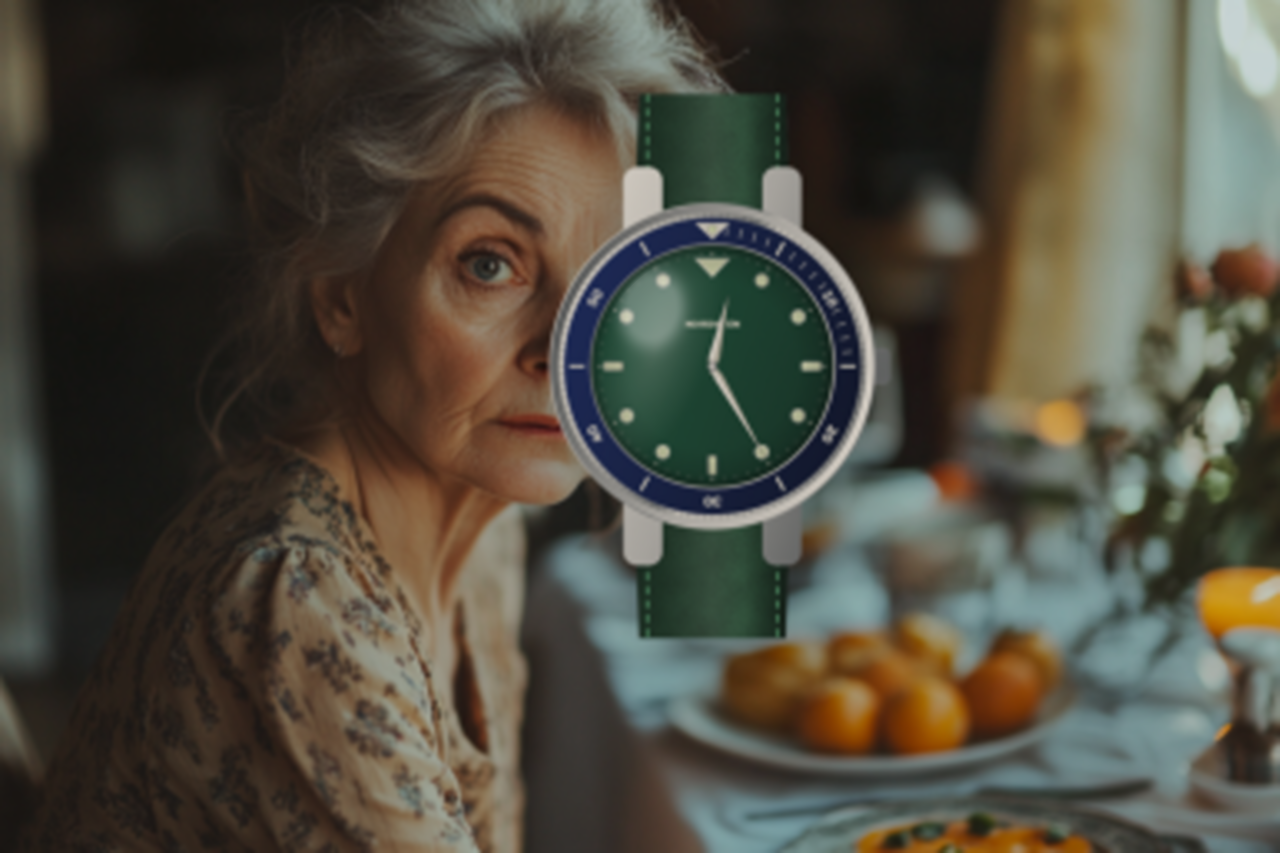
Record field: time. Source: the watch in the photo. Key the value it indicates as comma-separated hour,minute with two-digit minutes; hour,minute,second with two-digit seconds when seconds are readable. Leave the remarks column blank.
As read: 12,25
